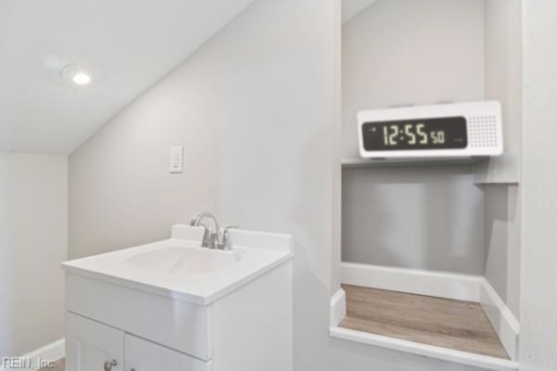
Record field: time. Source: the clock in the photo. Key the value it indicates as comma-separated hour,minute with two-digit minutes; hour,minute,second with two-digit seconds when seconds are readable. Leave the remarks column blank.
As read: 12,55
